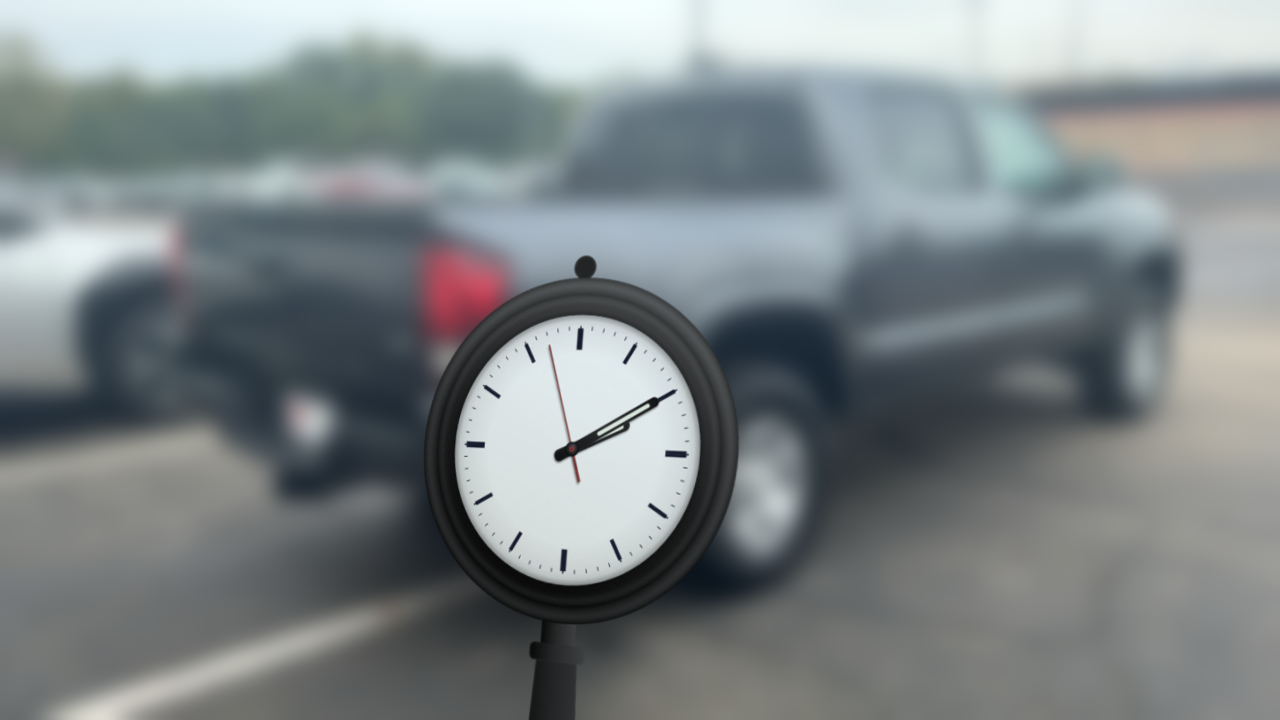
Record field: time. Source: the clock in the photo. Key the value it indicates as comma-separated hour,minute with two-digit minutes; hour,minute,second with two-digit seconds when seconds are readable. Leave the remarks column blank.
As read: 2,09,57
